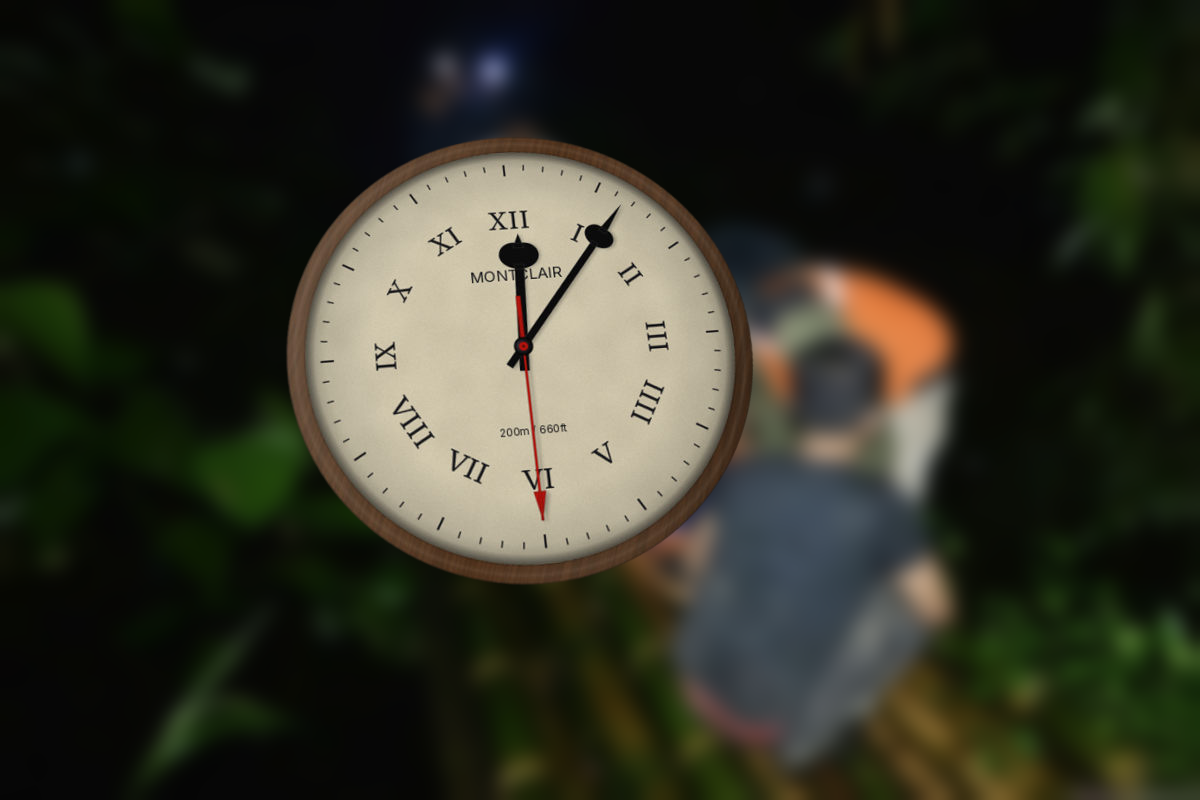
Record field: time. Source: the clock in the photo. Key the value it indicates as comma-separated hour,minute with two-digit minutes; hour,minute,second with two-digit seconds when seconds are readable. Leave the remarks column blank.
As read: 12,06,30
